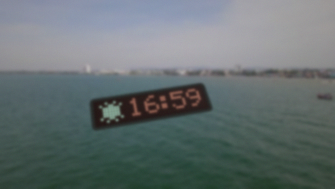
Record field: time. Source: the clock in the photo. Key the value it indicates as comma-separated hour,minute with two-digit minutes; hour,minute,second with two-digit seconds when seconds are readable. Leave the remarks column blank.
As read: 16,59
